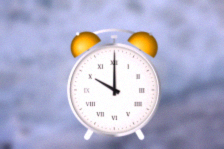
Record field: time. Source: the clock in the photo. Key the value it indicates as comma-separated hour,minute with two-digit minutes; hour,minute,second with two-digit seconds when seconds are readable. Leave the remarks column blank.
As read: 10,00
